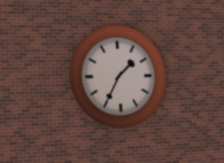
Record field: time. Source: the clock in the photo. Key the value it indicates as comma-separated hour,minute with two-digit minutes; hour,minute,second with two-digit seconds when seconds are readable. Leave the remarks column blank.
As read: 1,35
